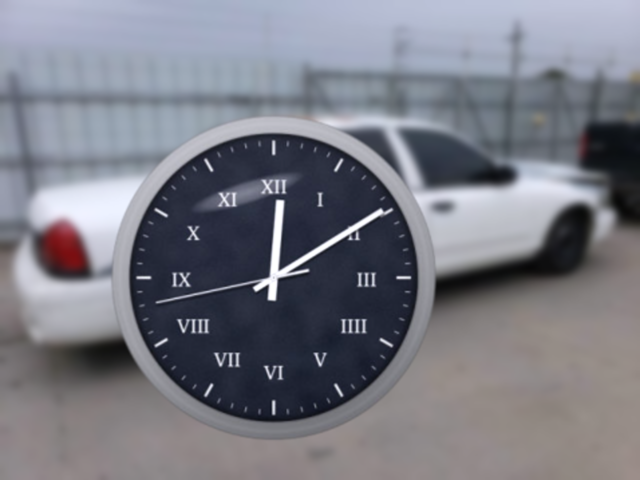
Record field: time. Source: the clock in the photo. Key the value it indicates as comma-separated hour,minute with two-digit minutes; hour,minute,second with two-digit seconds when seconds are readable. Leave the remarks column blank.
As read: 12,09,43
